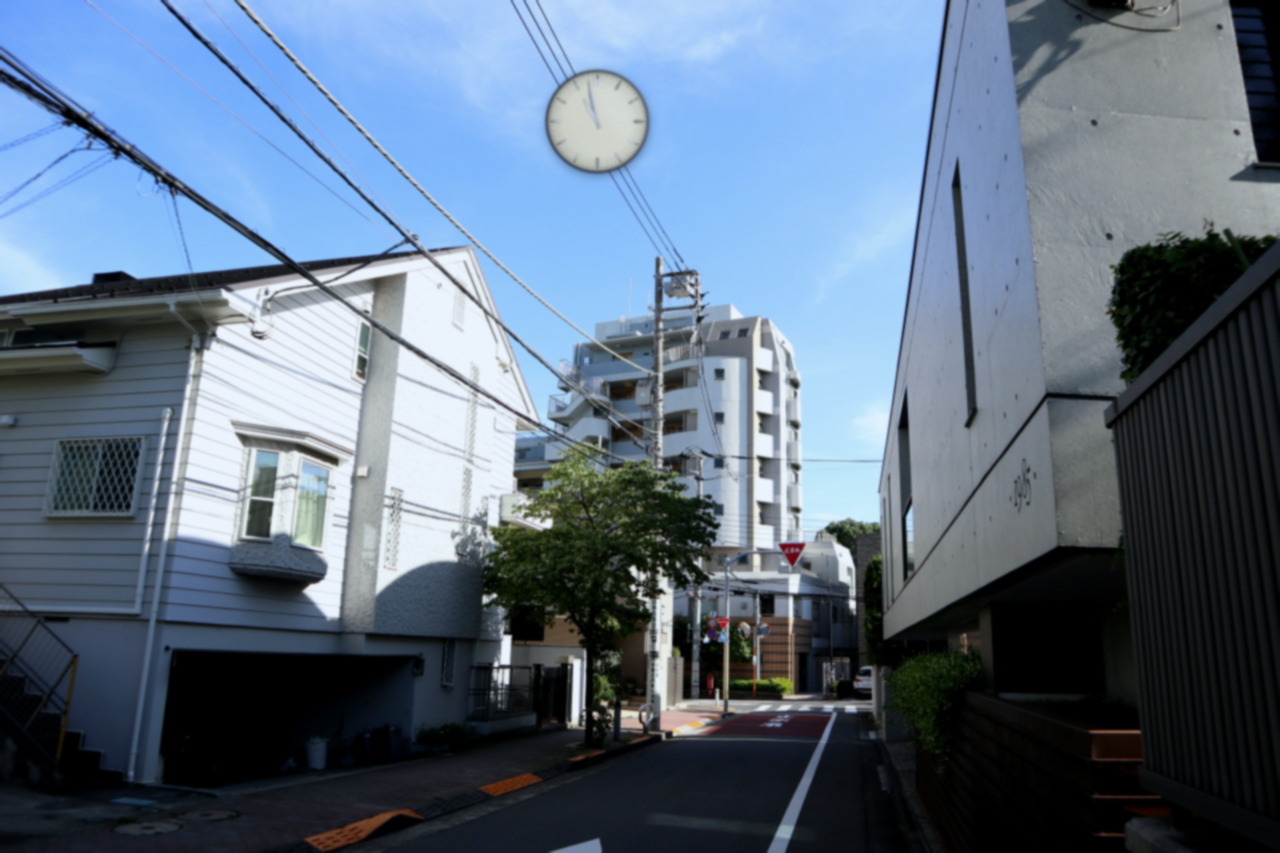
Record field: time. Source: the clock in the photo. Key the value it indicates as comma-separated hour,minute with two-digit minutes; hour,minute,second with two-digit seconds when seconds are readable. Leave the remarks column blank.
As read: 10,58
